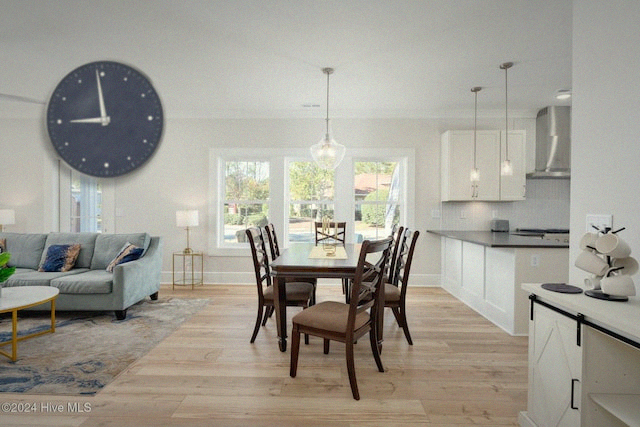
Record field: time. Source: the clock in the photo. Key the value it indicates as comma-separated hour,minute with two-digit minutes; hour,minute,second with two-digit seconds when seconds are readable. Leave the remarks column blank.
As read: 8,59
